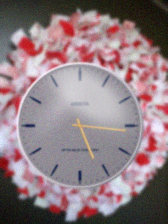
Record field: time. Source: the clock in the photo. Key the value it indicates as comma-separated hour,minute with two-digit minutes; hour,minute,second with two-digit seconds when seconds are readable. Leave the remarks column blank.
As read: 5,16
